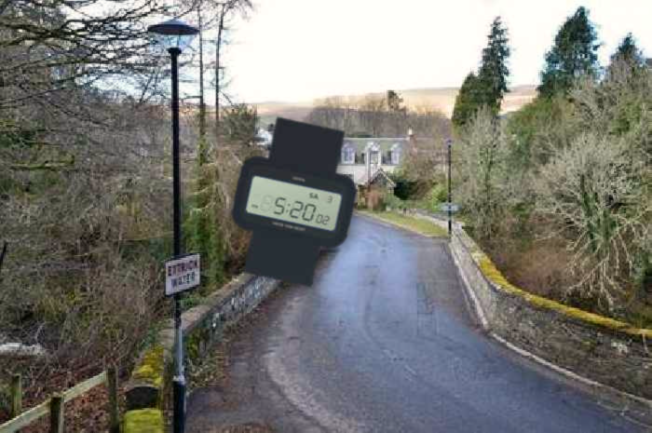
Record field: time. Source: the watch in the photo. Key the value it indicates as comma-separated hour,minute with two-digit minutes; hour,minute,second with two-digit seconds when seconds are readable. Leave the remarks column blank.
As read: 5,20
